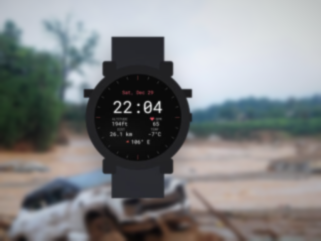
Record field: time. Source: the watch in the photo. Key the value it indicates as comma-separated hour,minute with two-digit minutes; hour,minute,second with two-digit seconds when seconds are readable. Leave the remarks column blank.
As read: 22,04
